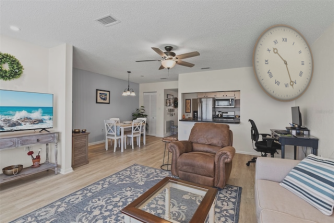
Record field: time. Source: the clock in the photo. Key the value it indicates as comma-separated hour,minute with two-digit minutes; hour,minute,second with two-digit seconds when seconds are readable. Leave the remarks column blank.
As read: 10,27
